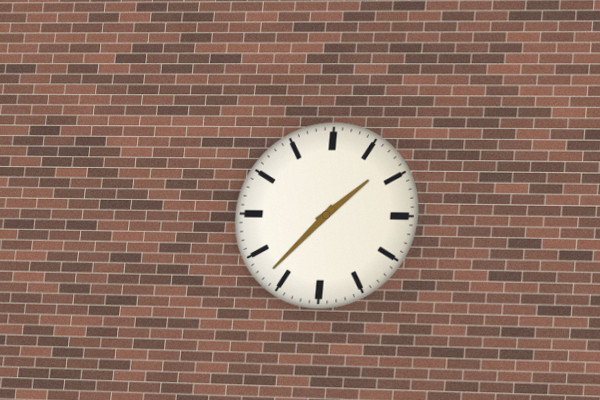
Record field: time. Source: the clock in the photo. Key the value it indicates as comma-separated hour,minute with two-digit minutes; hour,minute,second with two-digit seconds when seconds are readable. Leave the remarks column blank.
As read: 1,37
